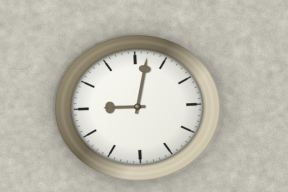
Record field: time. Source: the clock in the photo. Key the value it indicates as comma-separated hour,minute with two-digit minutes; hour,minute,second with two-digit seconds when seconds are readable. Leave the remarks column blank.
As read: 9,02
